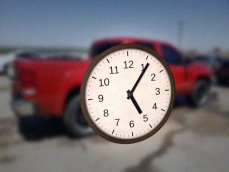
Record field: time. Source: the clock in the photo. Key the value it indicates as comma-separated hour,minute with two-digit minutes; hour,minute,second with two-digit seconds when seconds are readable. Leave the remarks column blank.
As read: 5,06
